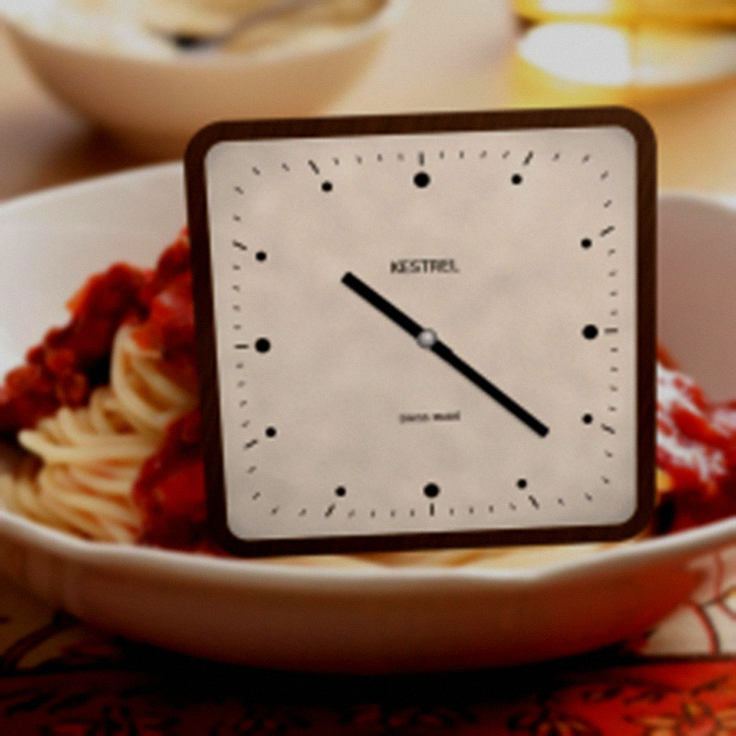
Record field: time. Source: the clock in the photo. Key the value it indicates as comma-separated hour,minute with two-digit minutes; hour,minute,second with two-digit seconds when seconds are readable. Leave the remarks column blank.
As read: 10,22
